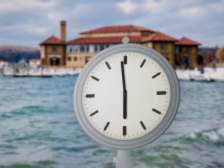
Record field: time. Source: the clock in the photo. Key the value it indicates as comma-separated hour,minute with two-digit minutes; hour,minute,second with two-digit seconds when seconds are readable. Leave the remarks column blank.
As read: 5,59
